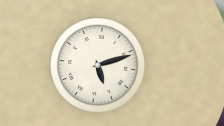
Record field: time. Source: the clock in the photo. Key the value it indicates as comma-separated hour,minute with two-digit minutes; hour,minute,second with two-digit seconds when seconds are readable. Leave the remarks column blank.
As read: 5,11
